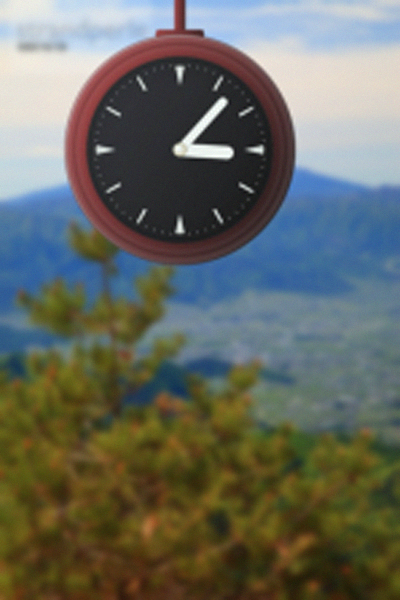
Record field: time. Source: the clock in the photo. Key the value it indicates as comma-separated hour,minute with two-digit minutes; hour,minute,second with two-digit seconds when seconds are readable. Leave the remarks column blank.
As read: 3,07
